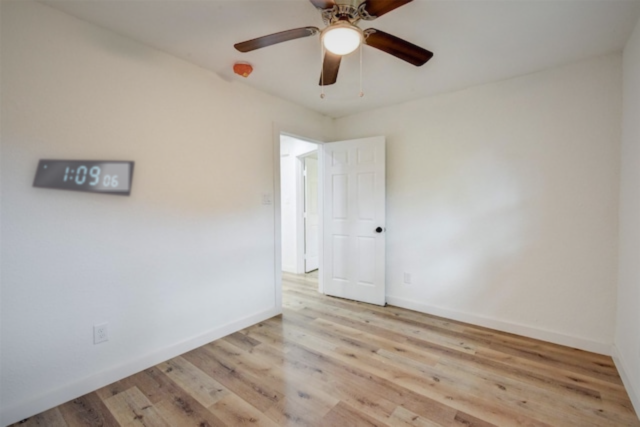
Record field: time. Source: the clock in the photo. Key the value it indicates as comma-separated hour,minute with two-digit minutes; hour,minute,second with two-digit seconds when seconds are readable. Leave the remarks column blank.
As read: 1,09
